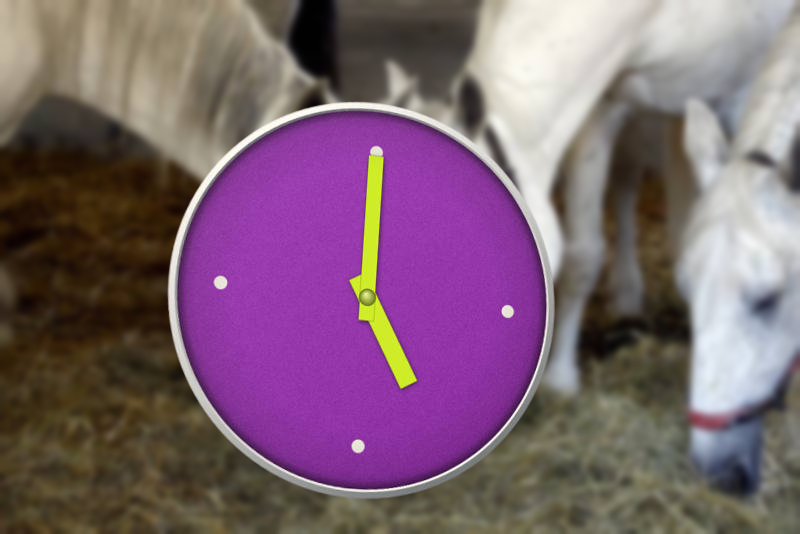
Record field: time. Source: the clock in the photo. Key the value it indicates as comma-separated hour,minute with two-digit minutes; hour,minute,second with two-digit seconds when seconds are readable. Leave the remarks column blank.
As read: 5,00
